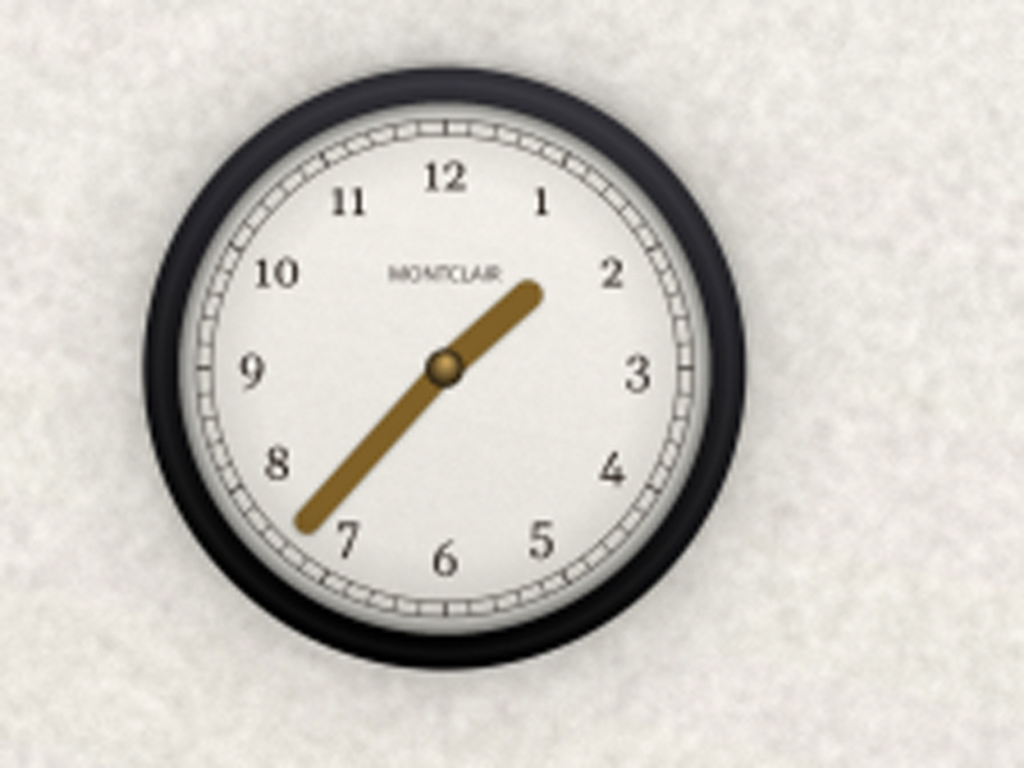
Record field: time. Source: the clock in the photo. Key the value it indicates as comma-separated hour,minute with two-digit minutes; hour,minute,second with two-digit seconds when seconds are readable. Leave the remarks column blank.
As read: 1,37
